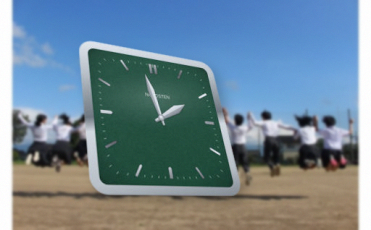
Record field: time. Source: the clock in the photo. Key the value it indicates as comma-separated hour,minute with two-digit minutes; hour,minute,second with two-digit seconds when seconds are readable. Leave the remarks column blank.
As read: 1,58
